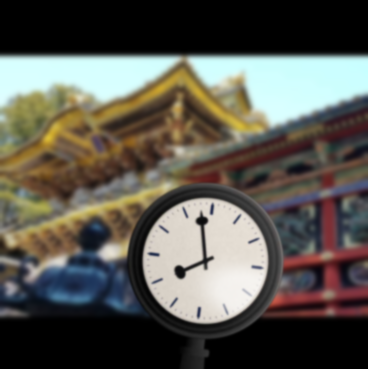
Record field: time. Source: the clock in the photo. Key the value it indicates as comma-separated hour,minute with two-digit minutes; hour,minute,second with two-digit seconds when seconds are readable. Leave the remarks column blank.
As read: 7,58
